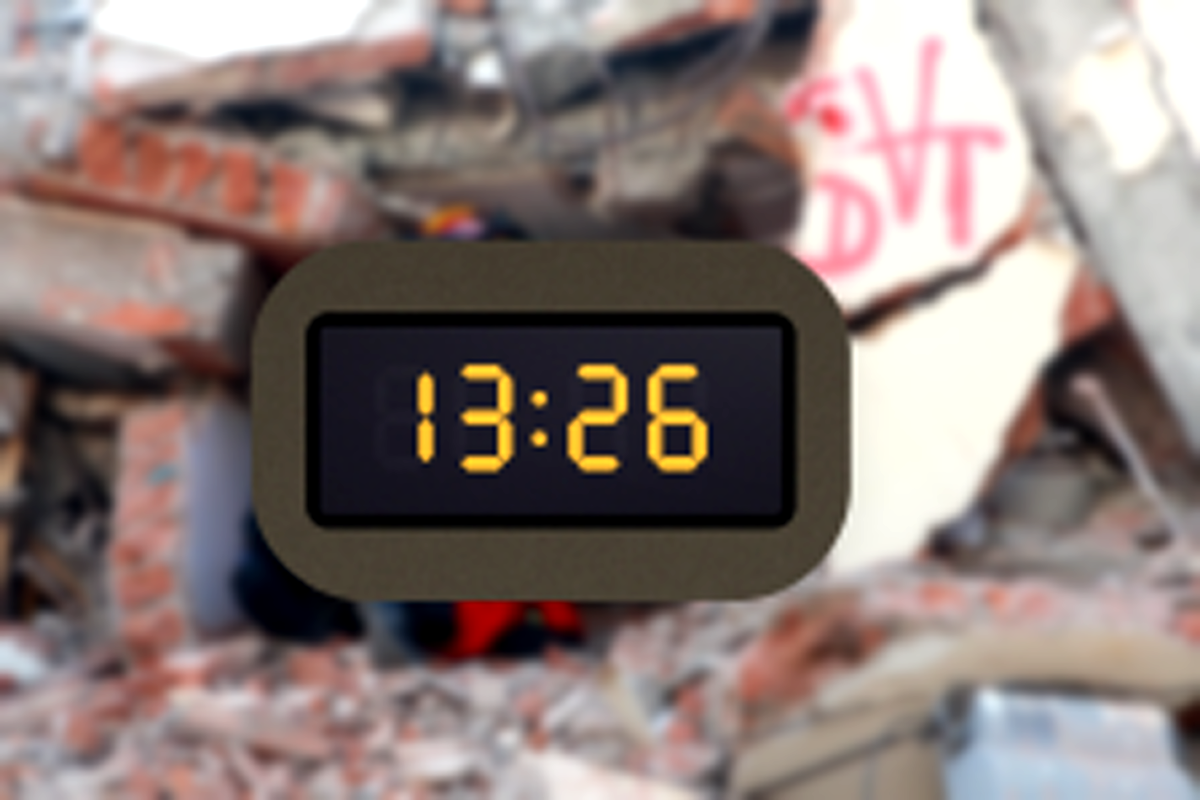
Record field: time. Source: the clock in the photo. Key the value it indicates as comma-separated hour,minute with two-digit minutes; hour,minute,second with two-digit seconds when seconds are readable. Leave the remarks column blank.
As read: 13,26
